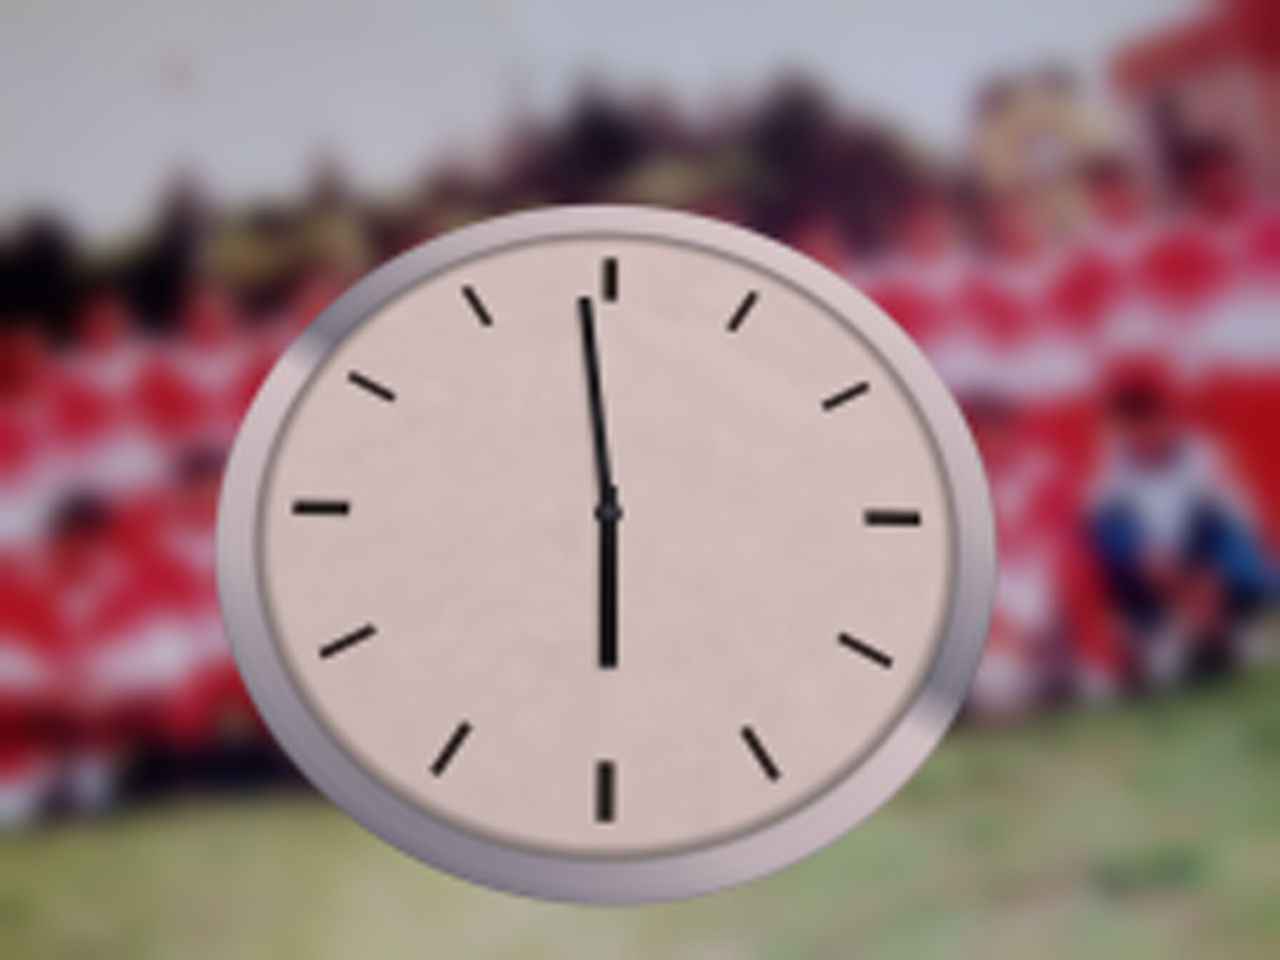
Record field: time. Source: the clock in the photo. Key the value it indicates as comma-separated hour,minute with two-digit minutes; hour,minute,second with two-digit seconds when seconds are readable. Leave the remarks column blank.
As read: 5,59
